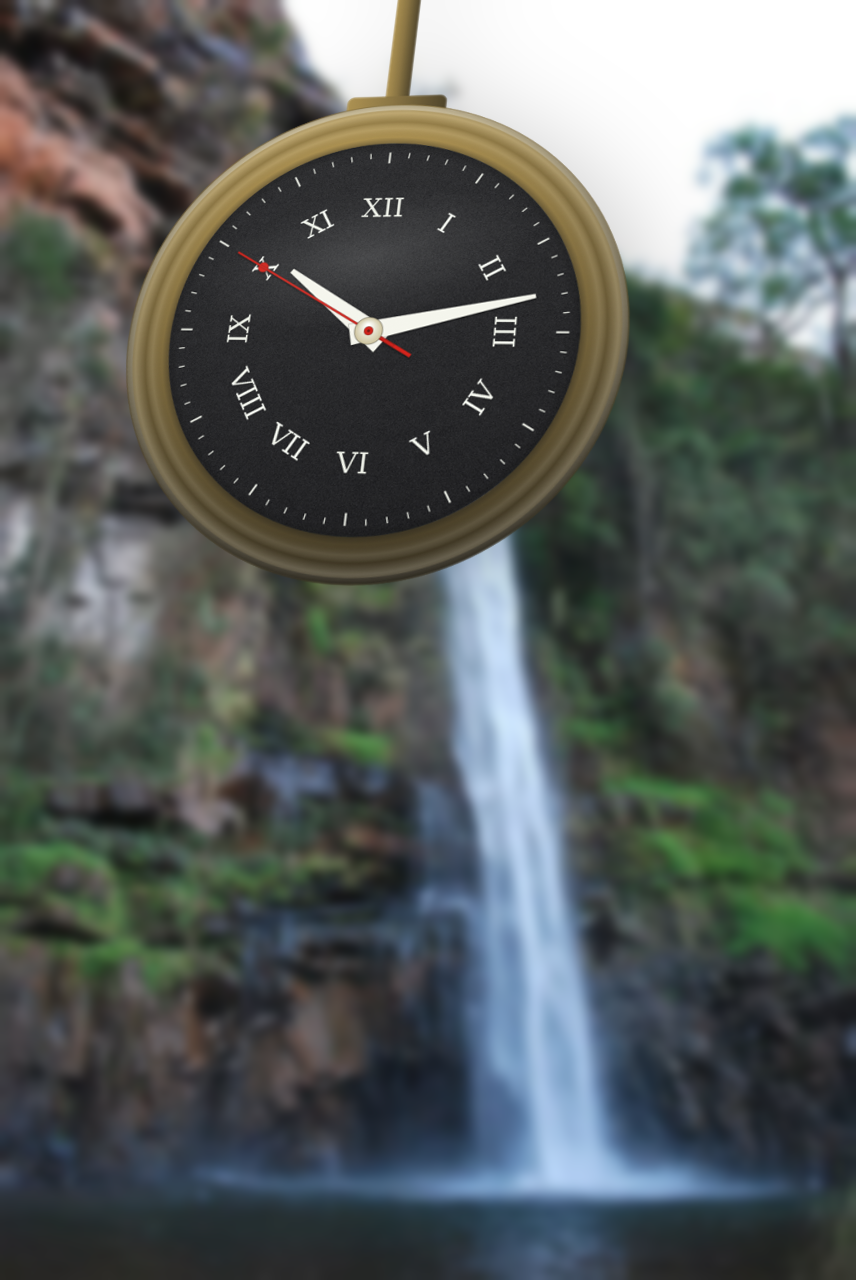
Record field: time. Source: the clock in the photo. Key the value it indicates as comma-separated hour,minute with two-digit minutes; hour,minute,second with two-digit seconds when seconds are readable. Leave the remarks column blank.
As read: 10,12,50
